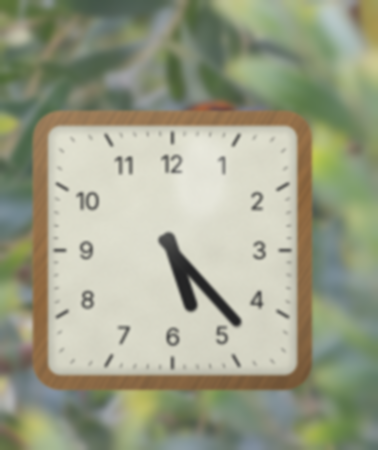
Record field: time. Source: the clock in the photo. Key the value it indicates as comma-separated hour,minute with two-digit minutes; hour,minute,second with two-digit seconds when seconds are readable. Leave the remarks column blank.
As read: 5,23
